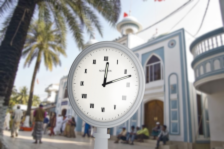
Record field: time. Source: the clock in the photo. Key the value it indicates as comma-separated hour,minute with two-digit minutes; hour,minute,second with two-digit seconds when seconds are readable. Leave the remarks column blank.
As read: 12,12
